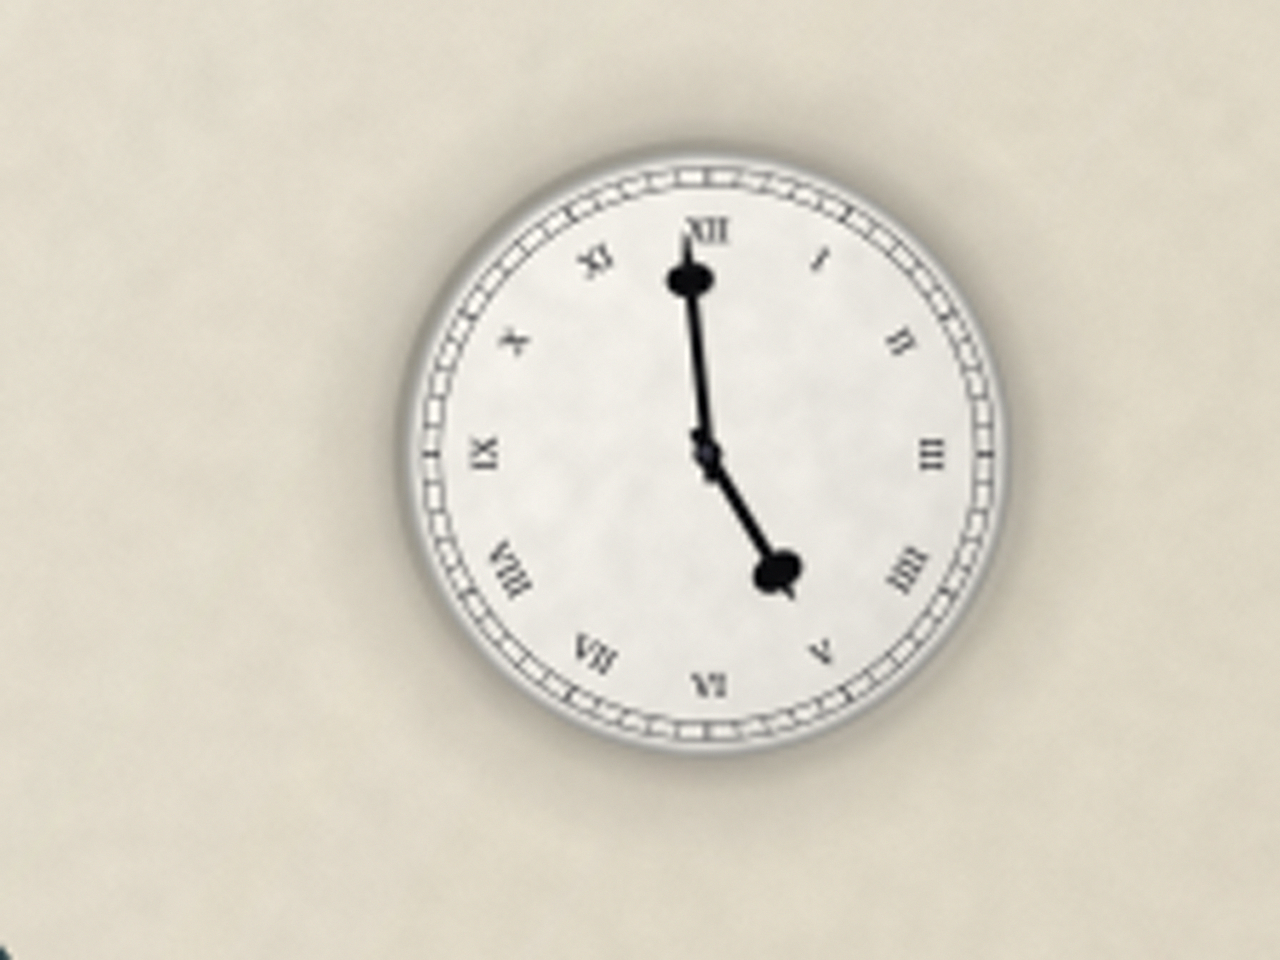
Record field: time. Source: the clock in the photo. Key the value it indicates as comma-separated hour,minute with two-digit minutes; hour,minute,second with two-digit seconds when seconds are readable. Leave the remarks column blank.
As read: 4,59
